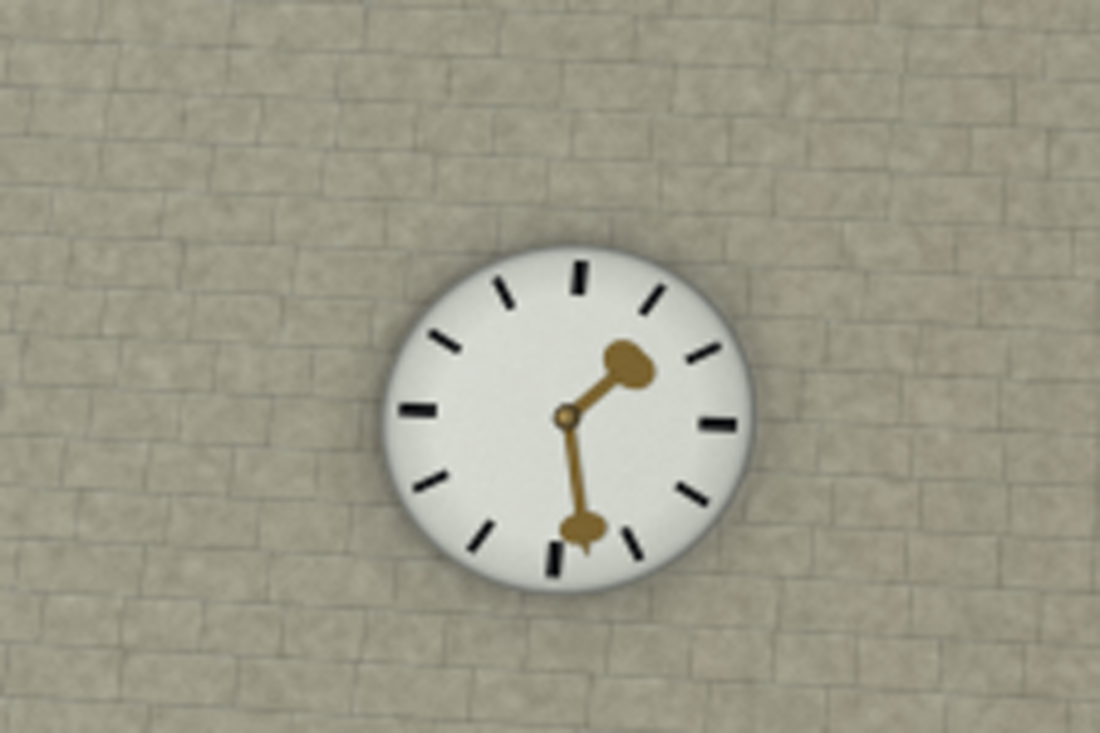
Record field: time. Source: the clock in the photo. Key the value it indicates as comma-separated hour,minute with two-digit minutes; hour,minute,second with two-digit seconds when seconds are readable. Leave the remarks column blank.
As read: 1,28
